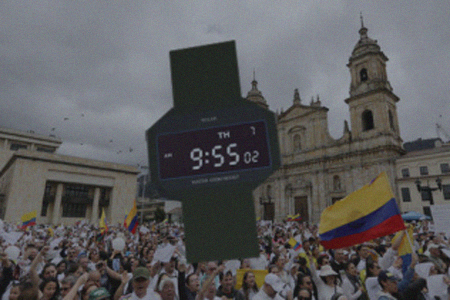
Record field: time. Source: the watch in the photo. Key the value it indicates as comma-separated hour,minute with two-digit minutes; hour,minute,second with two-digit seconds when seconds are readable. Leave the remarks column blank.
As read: 9,55,02
